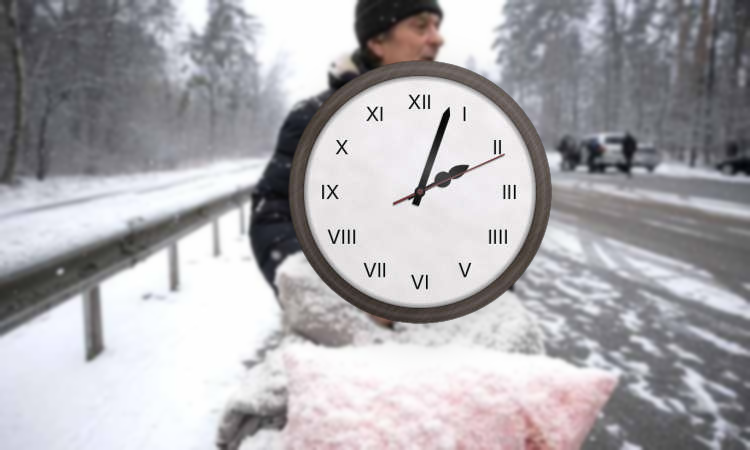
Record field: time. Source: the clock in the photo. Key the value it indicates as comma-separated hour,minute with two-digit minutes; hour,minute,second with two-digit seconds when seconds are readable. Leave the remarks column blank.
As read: 2,03,11
